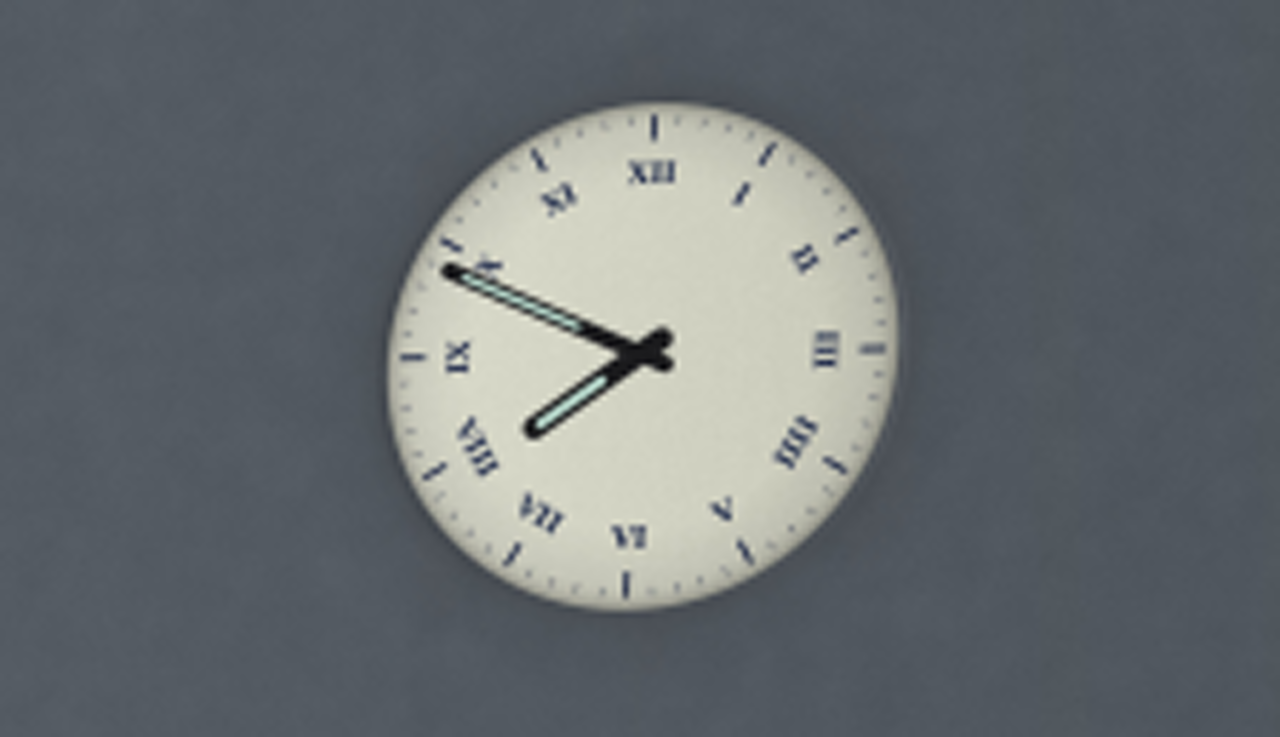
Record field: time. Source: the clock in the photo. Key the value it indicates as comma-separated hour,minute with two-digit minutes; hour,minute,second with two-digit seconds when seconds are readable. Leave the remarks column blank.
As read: 7,49
